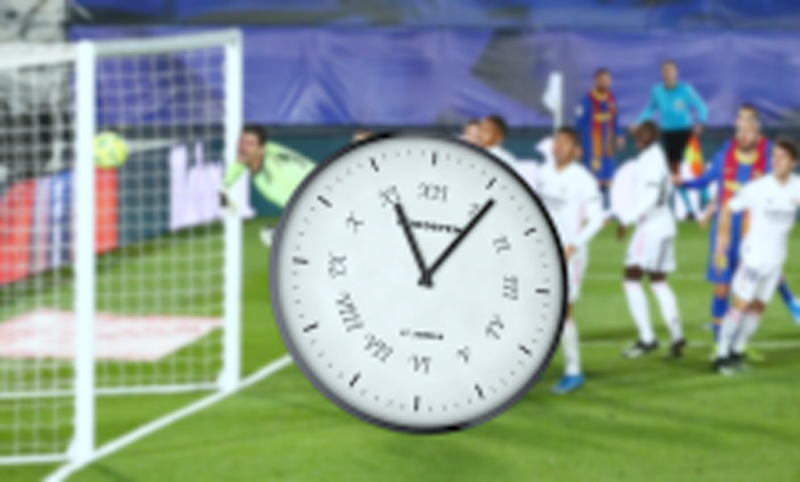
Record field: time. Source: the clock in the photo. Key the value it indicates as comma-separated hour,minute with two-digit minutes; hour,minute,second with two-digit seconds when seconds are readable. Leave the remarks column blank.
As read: 11,06
